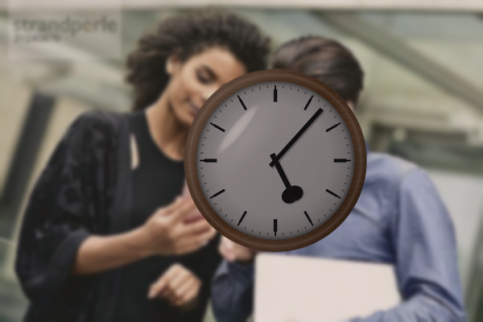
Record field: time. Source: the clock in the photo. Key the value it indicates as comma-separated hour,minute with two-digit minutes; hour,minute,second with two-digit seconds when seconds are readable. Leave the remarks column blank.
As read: 5,07
